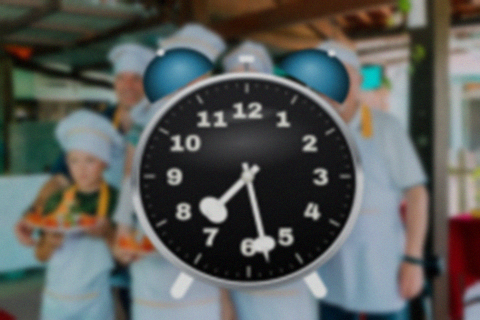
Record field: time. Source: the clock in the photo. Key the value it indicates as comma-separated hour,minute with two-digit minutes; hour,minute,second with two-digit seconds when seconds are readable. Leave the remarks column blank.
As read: 7,28
